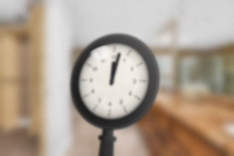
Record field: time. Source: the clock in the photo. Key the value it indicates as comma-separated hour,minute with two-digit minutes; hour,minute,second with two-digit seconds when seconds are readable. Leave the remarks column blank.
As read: 12,02
